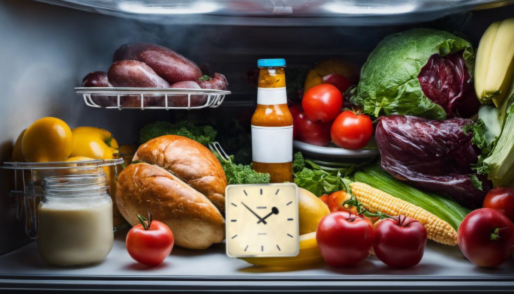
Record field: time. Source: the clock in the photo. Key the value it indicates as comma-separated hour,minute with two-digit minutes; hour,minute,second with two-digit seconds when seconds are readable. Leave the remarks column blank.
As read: 1,52
